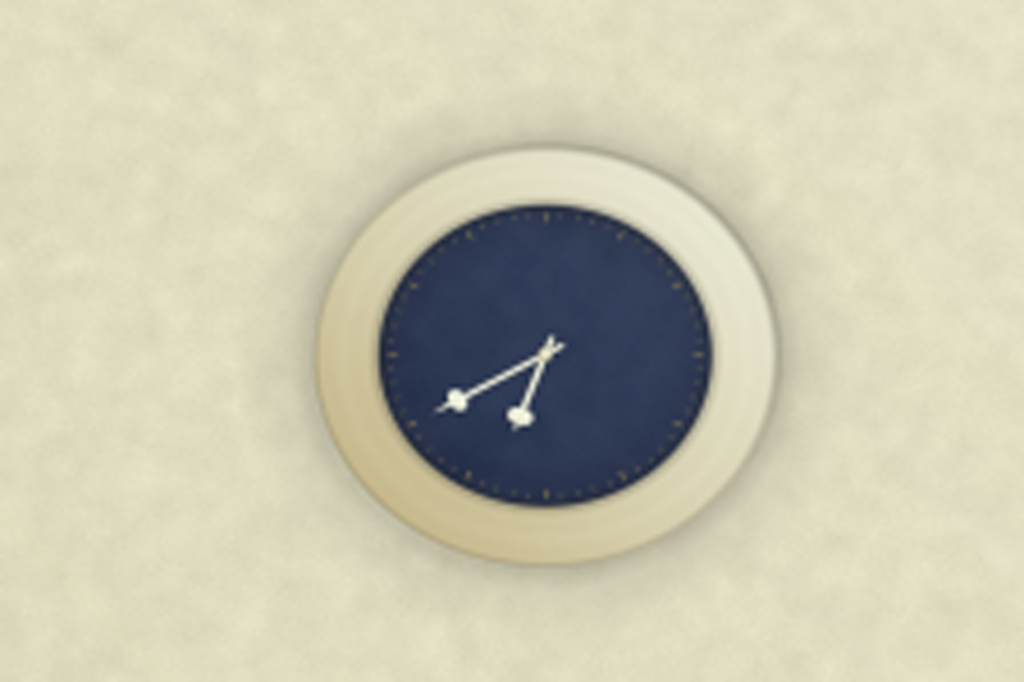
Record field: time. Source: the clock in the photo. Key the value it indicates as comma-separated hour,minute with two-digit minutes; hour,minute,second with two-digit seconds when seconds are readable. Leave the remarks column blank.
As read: 6,40
